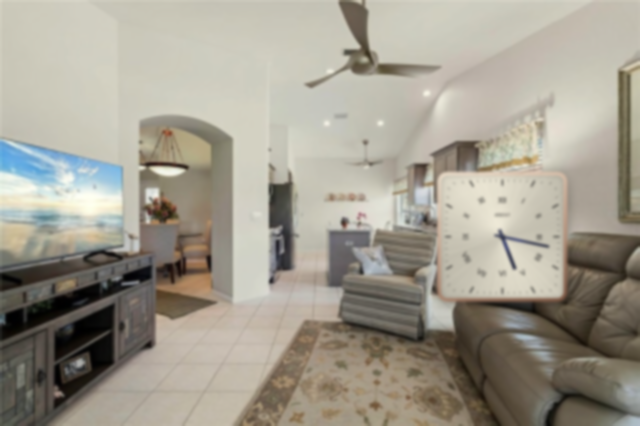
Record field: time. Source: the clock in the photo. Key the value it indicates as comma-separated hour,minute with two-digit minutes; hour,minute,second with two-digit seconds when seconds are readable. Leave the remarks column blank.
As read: 5,17
